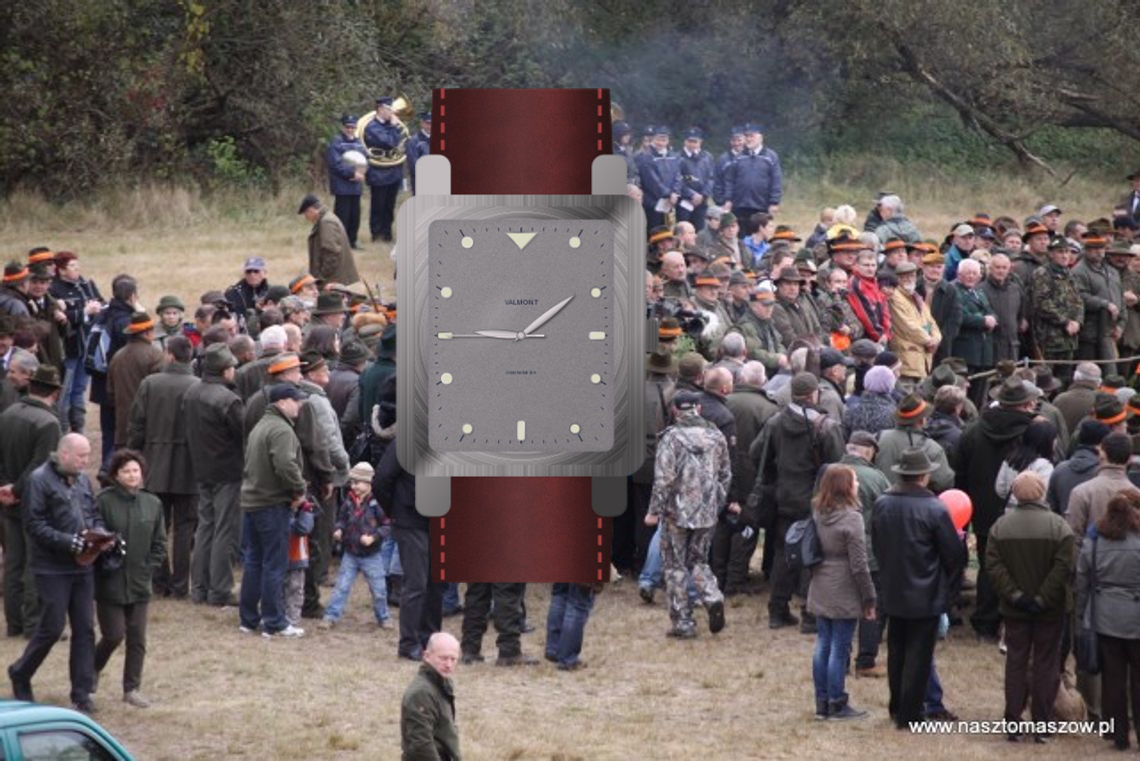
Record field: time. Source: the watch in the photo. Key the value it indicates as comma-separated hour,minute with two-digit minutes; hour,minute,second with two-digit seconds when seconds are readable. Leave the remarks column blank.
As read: 9,08,45
